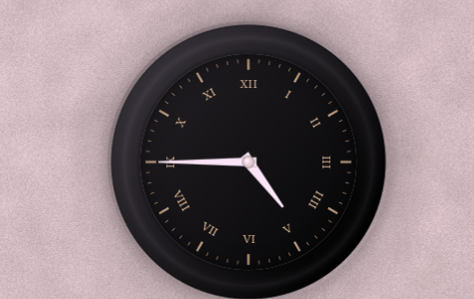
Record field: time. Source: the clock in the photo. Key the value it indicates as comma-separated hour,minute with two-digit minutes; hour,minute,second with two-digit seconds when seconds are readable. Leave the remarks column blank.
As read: 4,45
